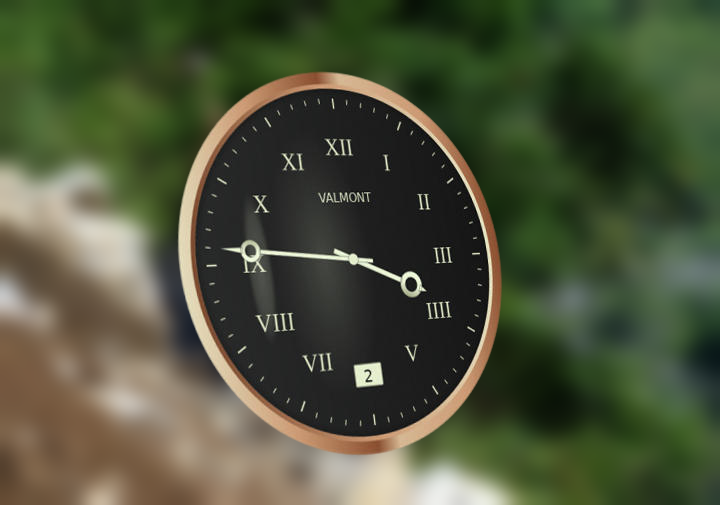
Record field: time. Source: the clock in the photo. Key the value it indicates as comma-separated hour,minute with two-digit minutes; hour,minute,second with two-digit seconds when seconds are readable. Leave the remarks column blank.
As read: 3,46
